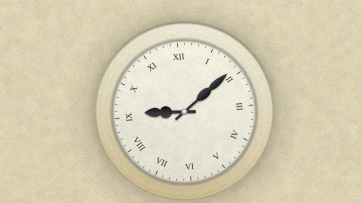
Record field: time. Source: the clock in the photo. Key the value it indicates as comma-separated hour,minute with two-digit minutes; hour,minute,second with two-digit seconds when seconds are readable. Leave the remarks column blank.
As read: 9,09
